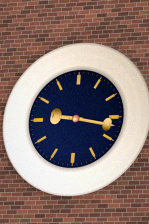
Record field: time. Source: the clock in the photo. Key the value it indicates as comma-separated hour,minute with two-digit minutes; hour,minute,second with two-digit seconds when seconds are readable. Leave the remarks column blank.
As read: 9,17
